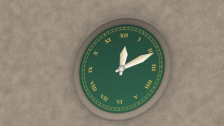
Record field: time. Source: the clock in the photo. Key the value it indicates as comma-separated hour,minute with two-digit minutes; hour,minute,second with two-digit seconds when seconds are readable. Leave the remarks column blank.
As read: 12,11
